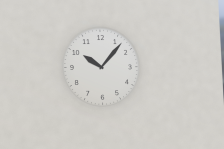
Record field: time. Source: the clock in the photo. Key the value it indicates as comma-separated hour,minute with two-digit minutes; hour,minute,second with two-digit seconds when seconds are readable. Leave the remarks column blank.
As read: 10,07
